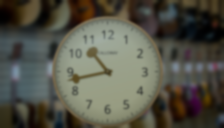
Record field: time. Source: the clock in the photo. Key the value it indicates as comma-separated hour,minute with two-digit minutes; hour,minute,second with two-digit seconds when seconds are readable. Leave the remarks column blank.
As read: 10,43
